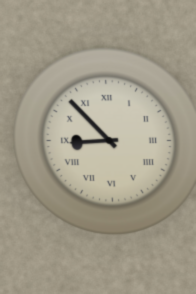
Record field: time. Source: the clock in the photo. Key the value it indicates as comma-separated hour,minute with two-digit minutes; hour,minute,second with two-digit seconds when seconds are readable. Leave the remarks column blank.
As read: 8,53
